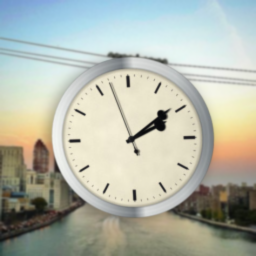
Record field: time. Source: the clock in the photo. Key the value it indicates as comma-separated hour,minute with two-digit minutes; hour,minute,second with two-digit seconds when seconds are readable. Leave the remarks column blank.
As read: 2,08,57
